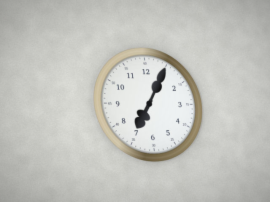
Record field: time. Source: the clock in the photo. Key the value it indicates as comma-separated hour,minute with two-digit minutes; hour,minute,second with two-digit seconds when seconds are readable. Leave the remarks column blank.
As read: 7,05
